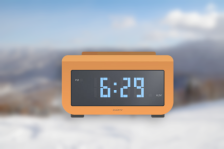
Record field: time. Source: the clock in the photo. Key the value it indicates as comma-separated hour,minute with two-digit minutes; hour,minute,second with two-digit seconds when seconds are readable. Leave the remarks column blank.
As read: 6,29
